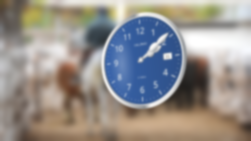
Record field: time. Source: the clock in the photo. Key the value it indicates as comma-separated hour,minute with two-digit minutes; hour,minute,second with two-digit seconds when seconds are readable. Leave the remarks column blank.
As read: 2,09
